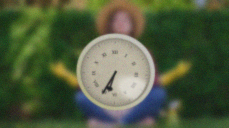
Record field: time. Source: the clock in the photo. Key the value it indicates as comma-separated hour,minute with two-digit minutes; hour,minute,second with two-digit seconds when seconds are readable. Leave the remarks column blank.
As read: 6,35
